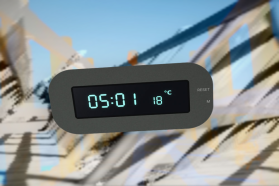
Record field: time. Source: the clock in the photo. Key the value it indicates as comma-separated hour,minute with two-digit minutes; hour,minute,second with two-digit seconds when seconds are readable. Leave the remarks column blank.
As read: 5,01
